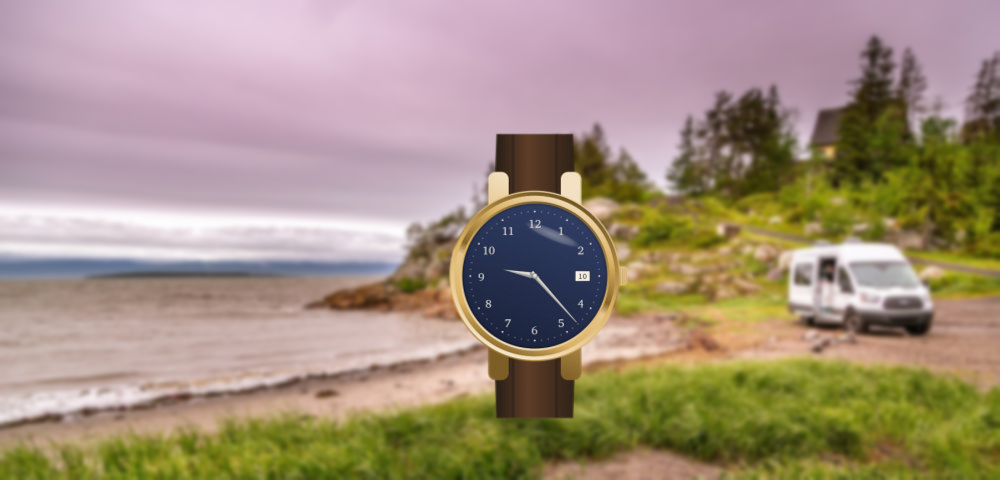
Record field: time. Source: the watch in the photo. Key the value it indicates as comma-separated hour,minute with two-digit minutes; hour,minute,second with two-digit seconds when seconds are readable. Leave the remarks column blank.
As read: 9,23
